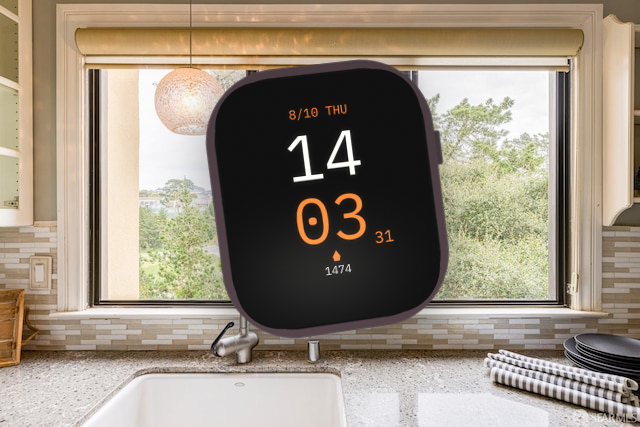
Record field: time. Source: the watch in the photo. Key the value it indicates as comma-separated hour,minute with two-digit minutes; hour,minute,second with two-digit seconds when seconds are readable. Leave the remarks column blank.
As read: 14,03,31
